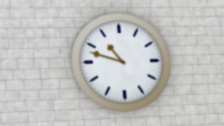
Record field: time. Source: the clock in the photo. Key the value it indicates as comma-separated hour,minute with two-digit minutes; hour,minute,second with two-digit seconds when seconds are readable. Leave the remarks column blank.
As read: 10,48
